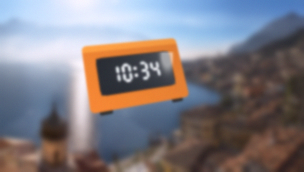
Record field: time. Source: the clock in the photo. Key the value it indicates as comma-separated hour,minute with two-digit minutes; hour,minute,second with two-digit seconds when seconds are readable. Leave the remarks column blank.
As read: 10,34
